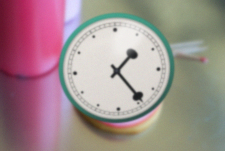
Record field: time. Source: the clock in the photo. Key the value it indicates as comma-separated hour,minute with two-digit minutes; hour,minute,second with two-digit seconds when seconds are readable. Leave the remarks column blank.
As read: 1,24
